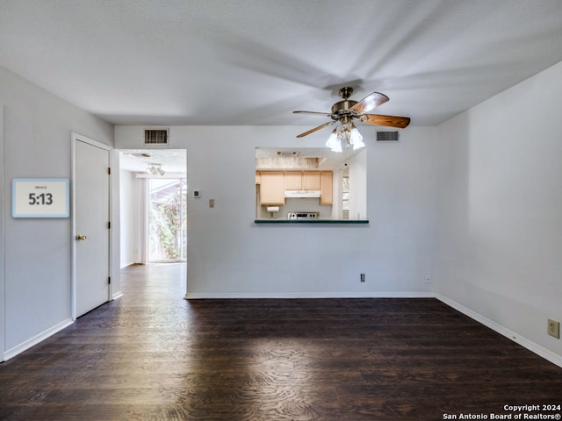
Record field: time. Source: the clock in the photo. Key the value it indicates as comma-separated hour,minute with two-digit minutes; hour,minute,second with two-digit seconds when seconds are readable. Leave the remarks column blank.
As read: 5,13
